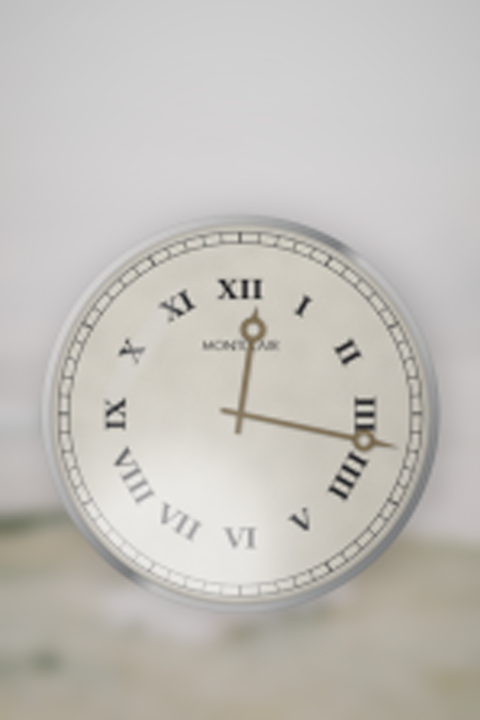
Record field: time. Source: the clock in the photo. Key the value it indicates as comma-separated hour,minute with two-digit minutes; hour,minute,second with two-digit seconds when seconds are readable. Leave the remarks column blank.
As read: 12,17
